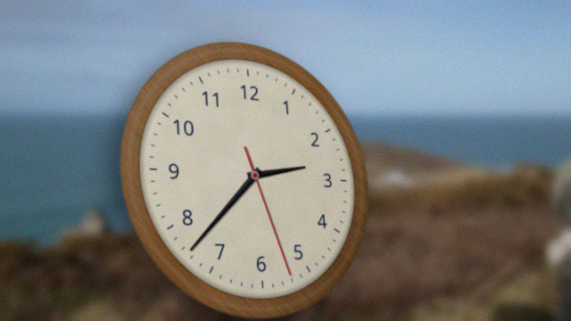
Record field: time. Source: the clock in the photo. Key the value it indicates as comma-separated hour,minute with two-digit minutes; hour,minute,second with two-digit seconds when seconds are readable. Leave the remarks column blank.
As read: 2,37,27
